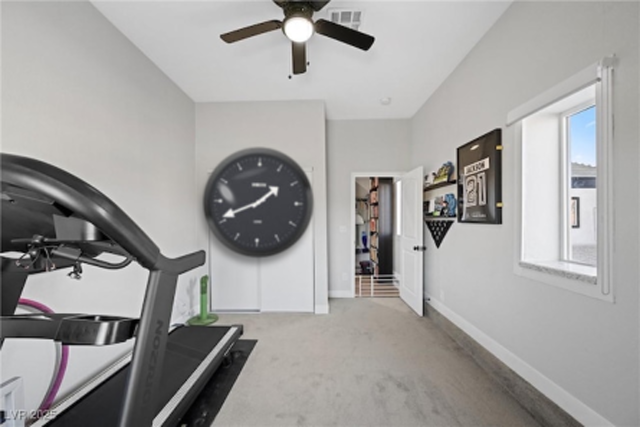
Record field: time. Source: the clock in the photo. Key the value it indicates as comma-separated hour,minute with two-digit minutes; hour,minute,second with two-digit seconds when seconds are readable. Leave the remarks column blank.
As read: 1,41
